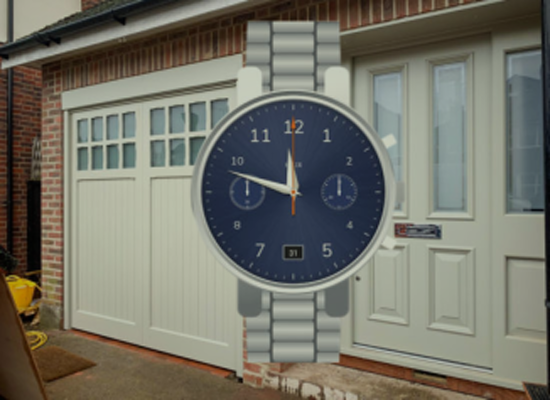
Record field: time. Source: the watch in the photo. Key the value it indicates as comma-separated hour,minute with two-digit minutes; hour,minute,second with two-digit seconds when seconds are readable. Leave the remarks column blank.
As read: 11,48
